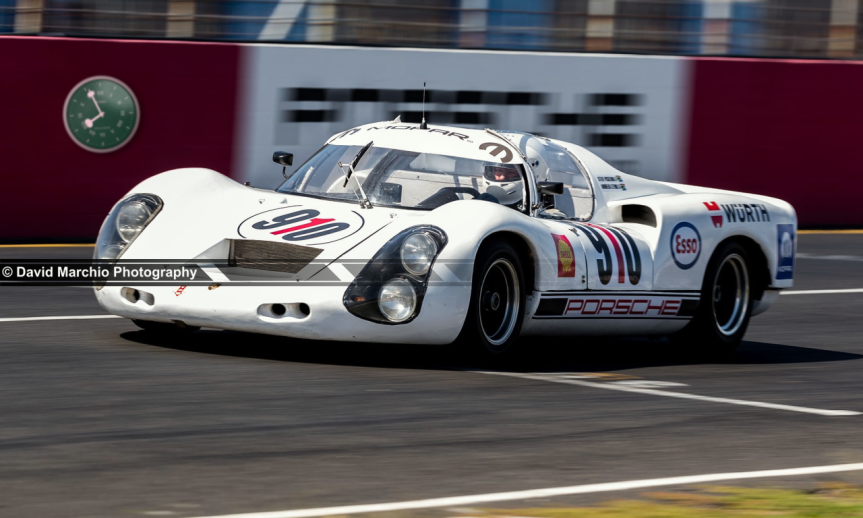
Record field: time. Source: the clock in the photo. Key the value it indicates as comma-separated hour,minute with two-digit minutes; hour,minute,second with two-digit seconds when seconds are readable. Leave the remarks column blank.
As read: 7,56
